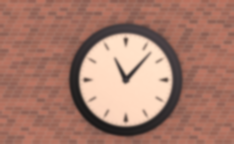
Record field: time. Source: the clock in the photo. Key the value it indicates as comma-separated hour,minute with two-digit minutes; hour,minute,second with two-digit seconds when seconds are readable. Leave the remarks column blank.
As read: 11,07
